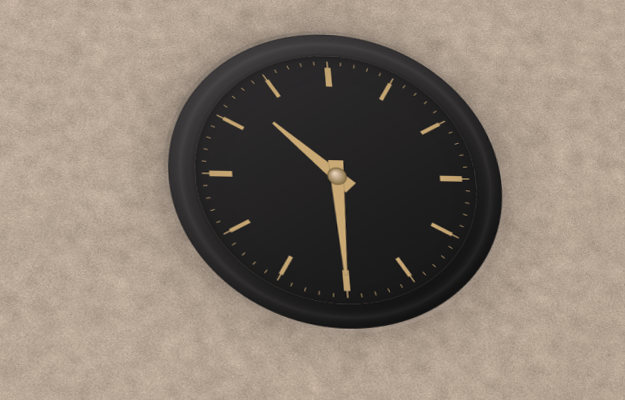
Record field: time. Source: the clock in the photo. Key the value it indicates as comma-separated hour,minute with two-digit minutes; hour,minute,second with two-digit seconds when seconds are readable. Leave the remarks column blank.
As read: 10,30
